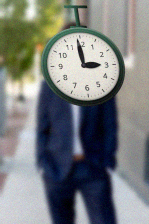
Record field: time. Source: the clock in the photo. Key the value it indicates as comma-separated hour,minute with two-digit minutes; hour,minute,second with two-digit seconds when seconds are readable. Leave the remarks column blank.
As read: 2,59
